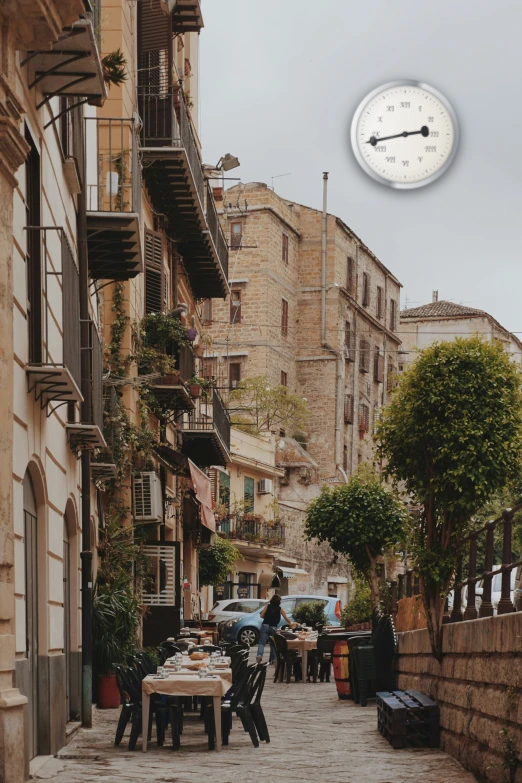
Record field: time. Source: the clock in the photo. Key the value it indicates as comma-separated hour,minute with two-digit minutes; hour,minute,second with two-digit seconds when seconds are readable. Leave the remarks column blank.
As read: 2,43
